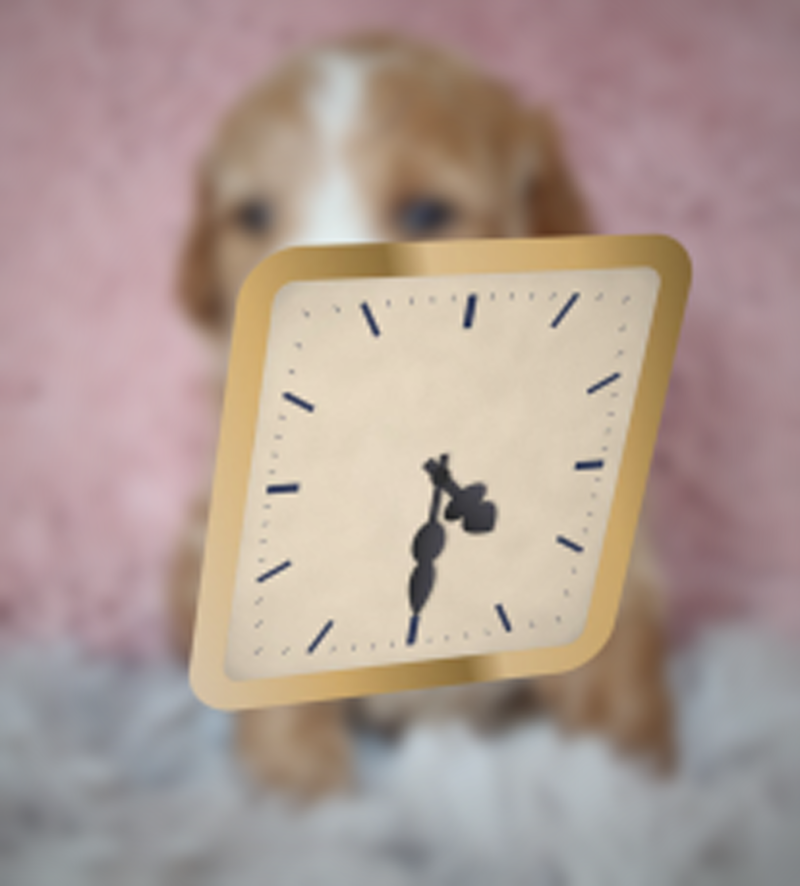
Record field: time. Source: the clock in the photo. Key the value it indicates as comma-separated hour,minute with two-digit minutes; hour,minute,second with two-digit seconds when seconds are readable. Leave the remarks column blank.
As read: 4,30
